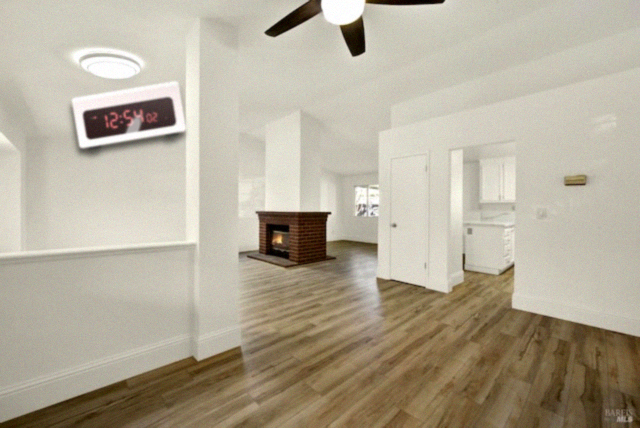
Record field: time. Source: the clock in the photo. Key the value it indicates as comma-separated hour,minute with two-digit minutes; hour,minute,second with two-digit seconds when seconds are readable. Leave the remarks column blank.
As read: 12,54
